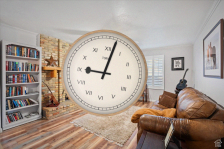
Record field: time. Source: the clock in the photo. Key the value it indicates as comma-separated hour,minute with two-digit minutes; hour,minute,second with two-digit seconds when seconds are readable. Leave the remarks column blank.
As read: 9,02
